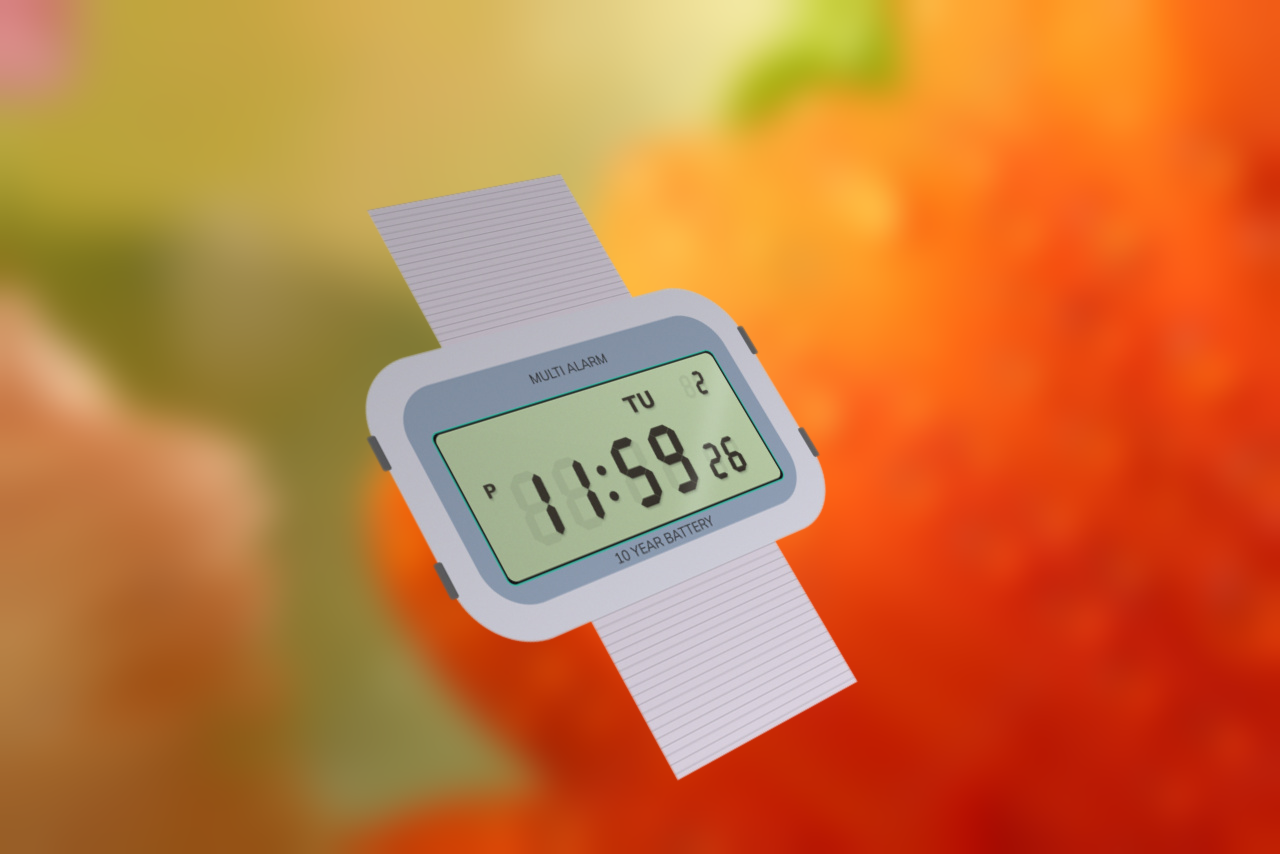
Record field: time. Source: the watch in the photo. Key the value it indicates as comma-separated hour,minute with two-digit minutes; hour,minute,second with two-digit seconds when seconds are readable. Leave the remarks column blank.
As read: 11,59,26
